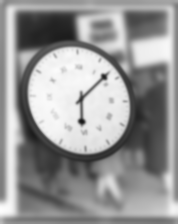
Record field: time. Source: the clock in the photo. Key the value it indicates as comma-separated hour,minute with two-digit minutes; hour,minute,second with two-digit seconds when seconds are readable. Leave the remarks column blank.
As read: 6,08
